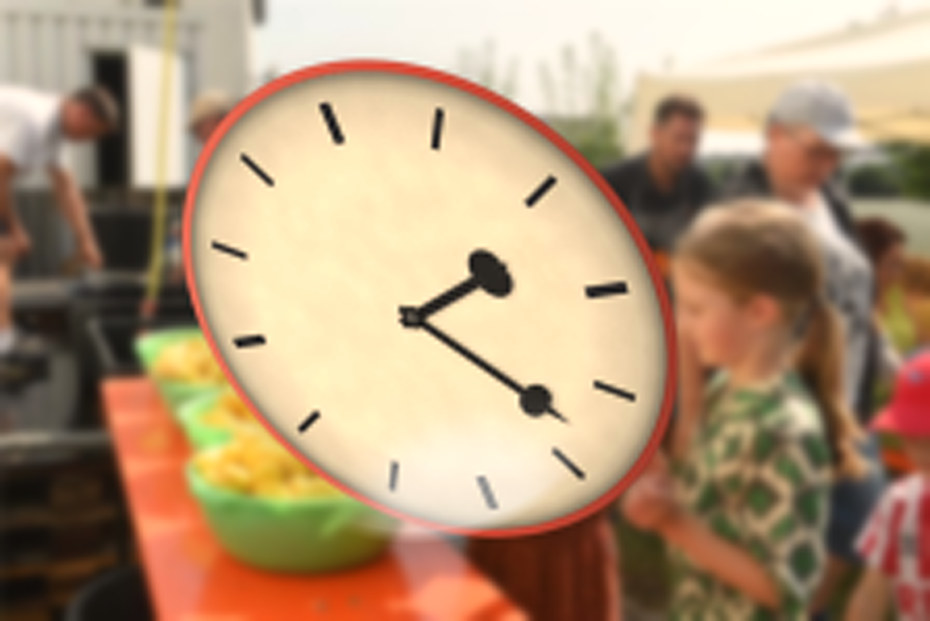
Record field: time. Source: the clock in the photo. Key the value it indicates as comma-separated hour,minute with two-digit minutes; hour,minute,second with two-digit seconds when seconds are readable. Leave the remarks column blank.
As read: 2,23
